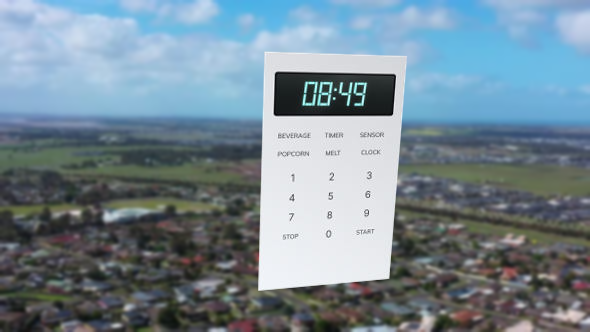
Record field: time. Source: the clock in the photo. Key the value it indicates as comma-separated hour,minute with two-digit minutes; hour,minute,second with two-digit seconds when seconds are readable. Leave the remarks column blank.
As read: 8,49
